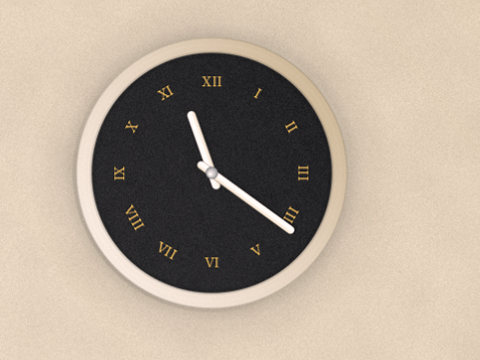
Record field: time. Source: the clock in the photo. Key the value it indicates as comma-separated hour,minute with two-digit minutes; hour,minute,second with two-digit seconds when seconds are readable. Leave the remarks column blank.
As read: 11,21
